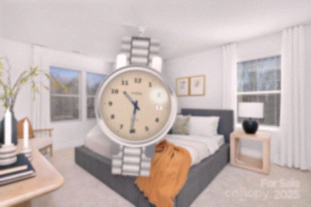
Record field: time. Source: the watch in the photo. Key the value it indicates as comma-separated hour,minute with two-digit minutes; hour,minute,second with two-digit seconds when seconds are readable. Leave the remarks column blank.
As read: 10,31
